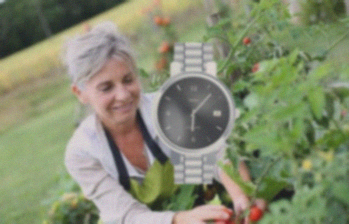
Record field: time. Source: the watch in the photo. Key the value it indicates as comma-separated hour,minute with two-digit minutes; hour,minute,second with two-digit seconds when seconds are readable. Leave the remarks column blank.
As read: 6,07
